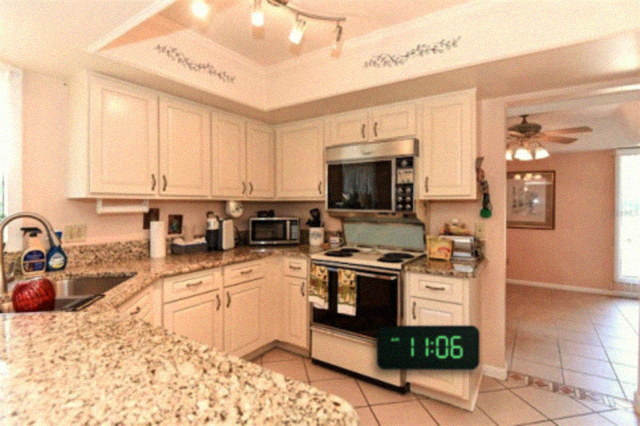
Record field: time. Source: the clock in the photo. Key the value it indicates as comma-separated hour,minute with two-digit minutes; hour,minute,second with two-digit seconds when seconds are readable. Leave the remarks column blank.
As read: 11,06
